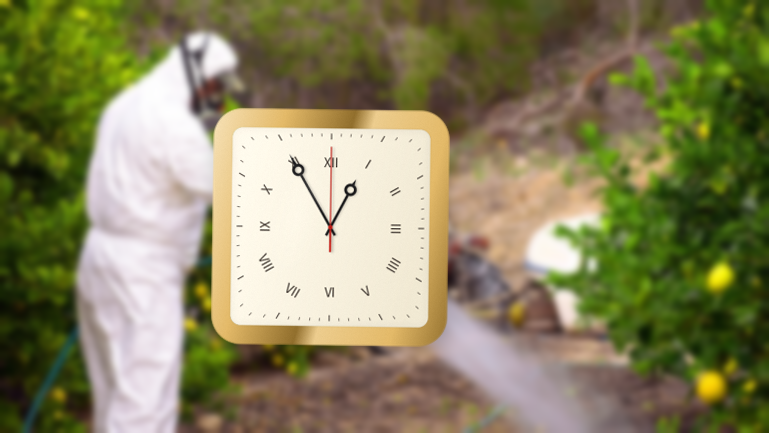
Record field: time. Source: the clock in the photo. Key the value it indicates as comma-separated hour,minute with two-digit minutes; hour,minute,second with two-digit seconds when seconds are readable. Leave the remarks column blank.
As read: 12,55,00
